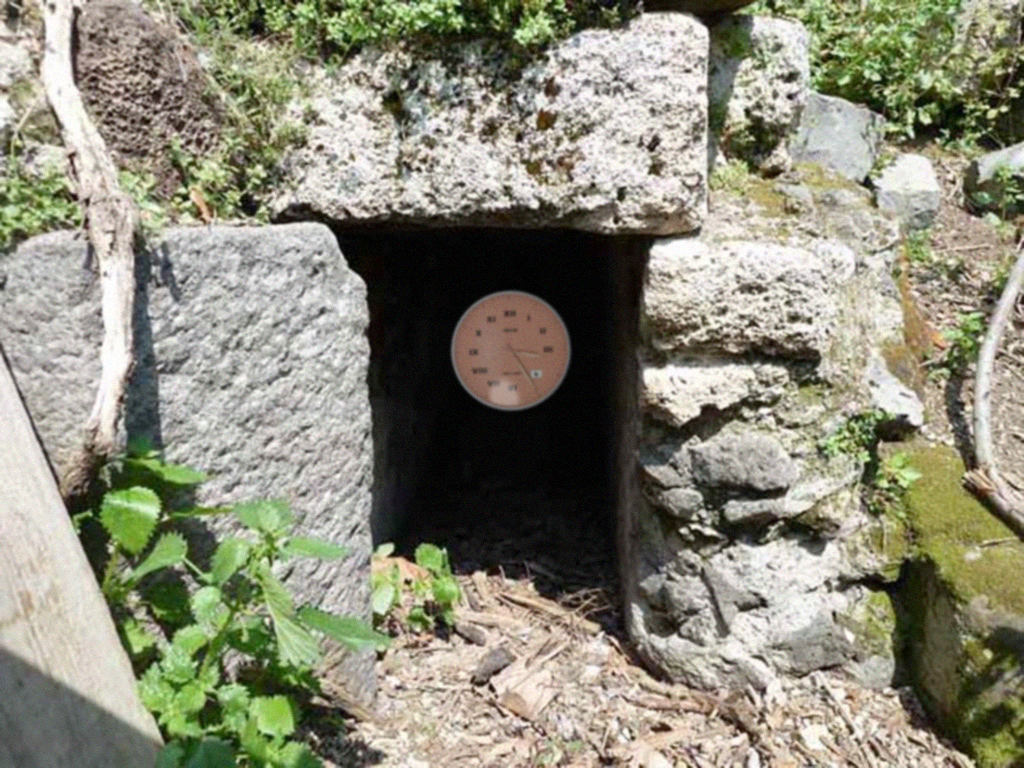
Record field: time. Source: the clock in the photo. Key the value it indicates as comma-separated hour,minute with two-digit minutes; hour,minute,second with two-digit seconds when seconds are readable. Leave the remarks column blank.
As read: 3,25
